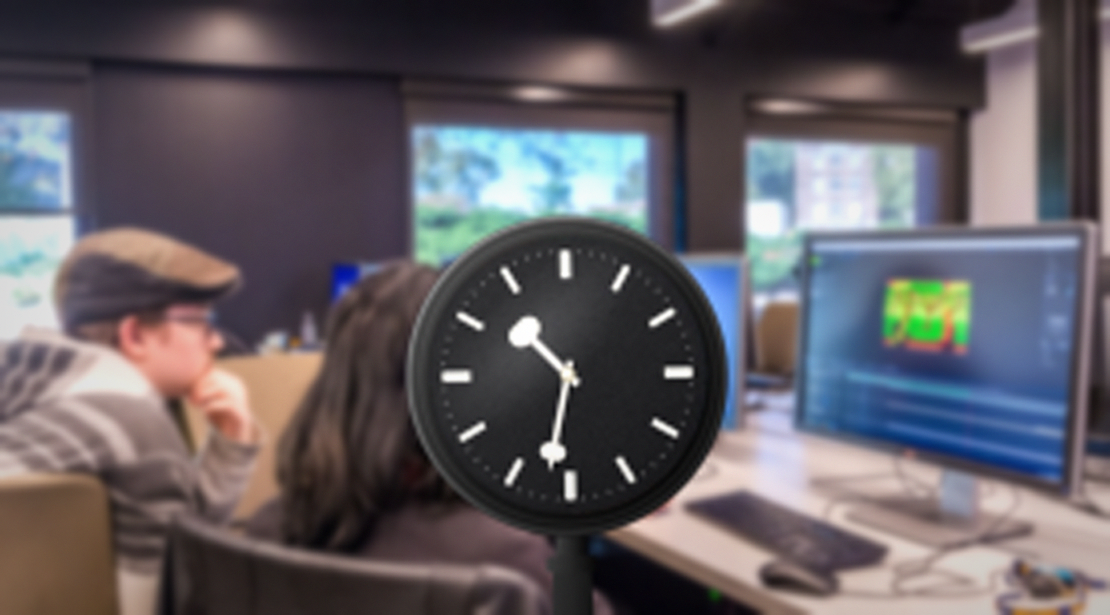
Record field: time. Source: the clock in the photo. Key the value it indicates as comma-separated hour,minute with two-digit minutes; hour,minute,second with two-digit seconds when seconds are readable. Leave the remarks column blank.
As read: 10,32
